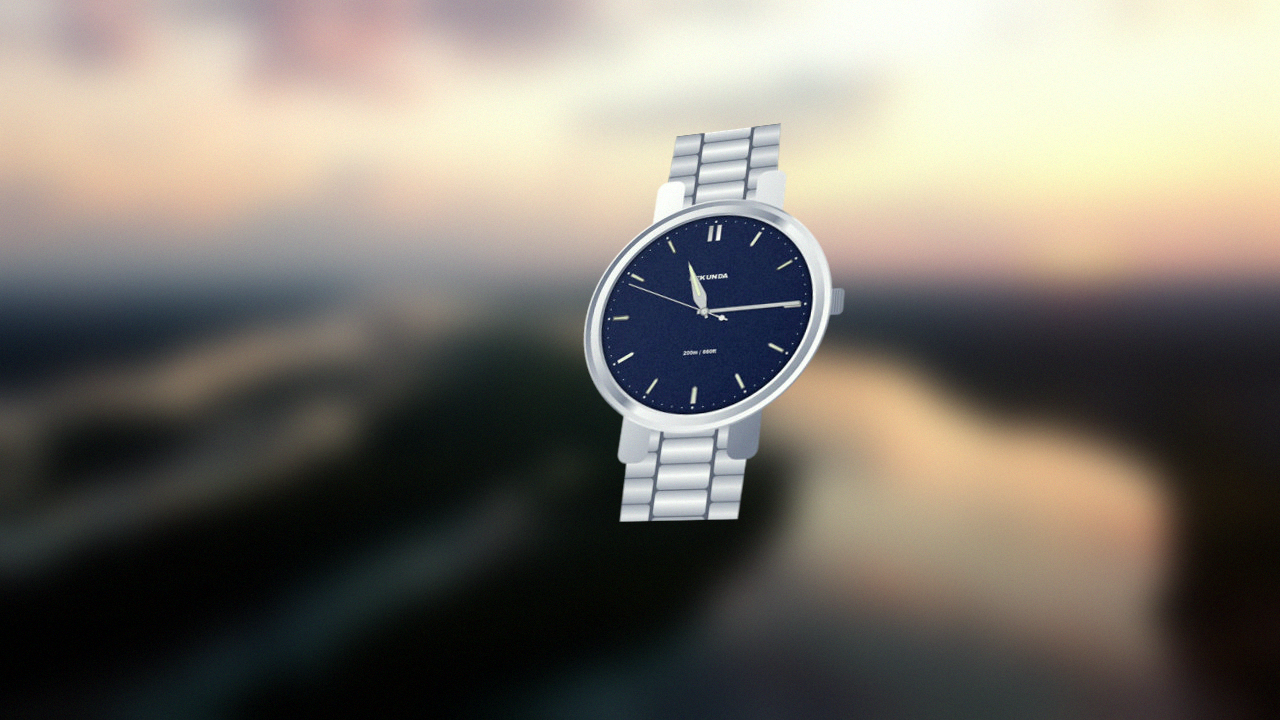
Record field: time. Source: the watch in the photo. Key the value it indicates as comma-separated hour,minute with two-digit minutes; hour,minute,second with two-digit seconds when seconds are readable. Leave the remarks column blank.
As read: 11,14,49
